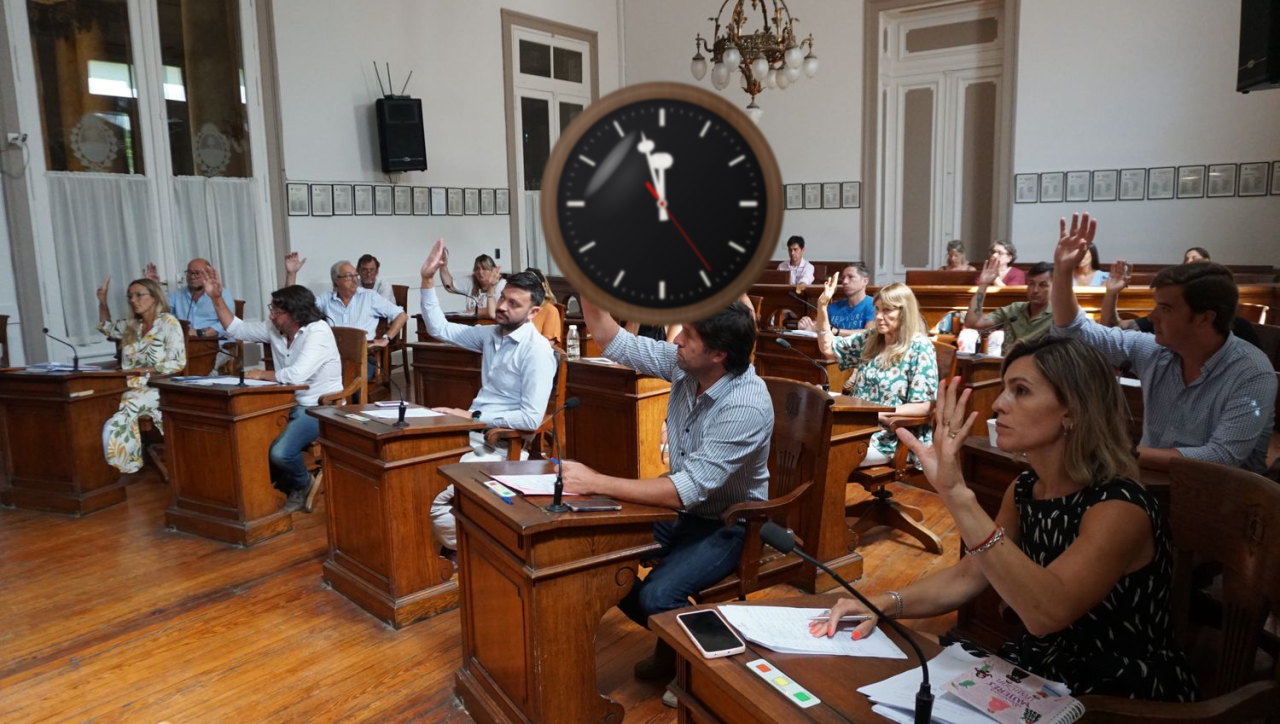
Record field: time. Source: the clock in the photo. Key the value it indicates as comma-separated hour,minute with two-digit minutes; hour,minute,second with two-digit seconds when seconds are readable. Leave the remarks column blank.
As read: 11,57,24
